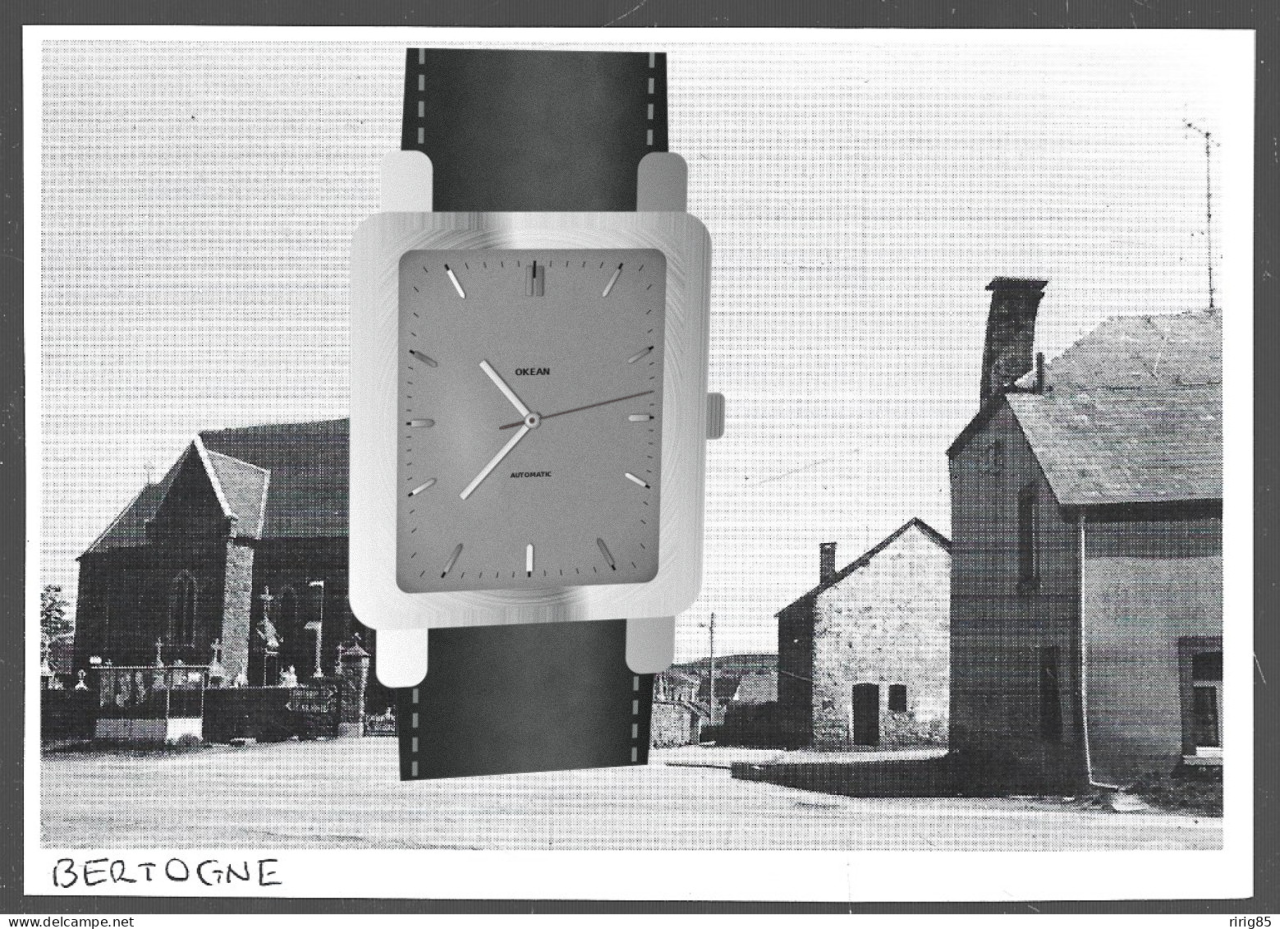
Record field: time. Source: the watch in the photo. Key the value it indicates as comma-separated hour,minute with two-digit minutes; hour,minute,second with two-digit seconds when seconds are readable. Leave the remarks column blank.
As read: 10,37,13
